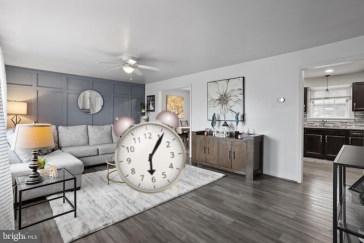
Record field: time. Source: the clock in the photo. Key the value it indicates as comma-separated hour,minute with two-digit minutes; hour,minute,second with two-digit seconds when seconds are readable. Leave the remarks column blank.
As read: 6,06
